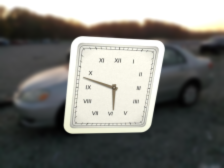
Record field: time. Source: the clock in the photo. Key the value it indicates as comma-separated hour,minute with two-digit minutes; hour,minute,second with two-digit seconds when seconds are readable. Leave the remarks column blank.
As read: 5,48
